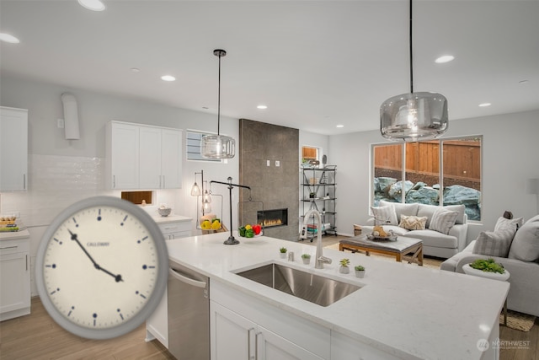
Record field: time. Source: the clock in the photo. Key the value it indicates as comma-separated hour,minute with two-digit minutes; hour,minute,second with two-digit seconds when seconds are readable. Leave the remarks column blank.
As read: 3,53
